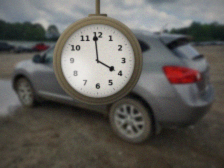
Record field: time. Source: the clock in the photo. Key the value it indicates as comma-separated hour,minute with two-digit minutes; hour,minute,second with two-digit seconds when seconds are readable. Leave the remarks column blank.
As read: 3,59
